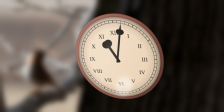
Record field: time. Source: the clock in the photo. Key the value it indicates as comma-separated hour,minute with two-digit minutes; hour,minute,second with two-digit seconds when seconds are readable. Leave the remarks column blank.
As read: 11,02
